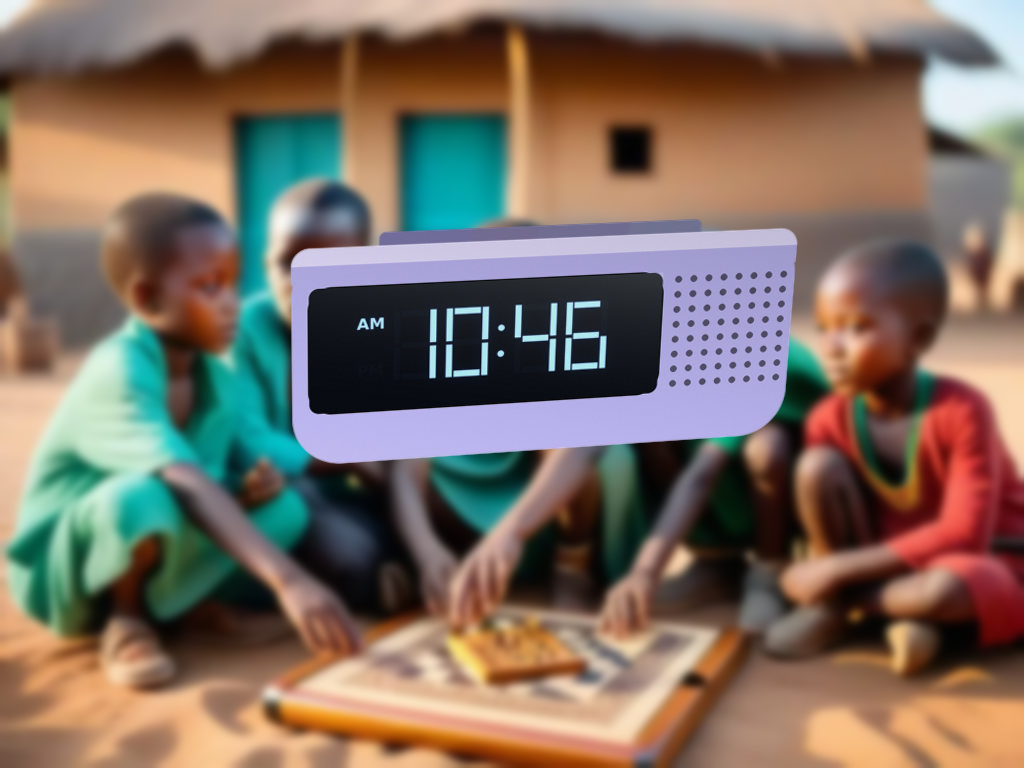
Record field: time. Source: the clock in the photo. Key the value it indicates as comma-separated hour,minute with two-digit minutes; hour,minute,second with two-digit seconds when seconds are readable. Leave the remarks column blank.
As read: 10,46
